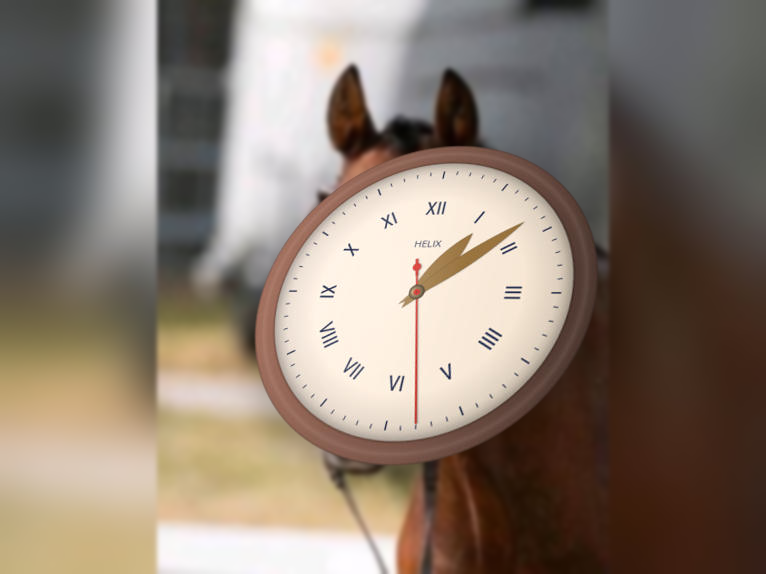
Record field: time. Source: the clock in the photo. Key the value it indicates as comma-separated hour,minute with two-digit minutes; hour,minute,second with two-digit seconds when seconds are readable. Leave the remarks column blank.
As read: 1,08,28
